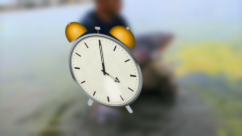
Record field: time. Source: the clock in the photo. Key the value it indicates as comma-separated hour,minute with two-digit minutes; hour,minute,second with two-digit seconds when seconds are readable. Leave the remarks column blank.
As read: 4,00
